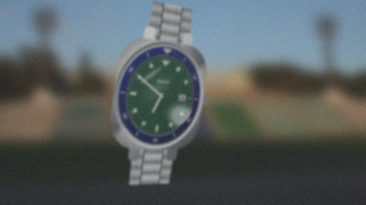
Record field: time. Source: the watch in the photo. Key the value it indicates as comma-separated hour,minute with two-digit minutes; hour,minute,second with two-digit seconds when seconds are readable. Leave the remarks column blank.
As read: 6,50
